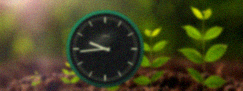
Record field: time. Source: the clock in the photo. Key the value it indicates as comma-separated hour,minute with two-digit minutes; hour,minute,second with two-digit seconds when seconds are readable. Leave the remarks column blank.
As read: 9,44
